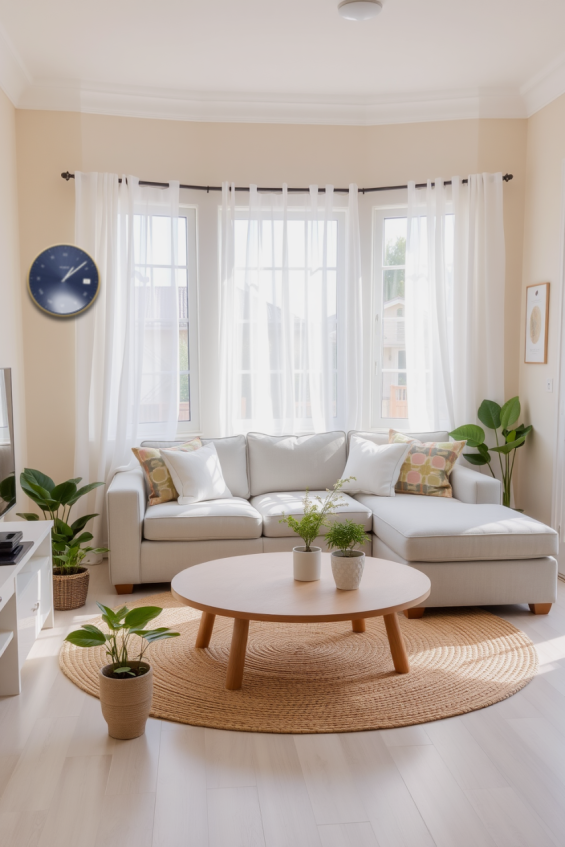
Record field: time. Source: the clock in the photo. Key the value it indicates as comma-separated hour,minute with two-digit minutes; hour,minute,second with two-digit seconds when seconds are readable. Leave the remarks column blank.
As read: 1,08
